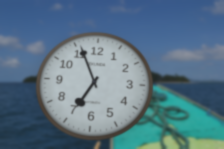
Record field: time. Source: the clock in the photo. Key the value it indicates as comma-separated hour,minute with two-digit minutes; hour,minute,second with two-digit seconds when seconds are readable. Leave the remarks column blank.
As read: 6,56
